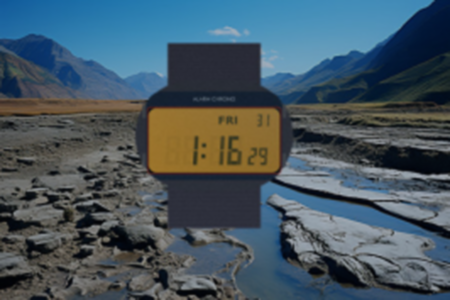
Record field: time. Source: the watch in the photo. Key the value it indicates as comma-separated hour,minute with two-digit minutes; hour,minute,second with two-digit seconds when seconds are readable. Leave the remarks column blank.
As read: 1,16,29
